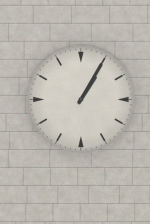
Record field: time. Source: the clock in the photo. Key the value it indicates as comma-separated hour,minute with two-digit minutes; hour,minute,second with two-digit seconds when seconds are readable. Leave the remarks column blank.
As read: 1,05
